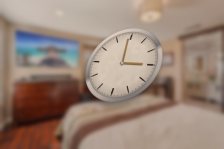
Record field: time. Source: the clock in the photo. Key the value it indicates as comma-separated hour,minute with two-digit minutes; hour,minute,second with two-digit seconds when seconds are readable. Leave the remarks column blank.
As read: 2,59
